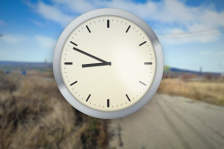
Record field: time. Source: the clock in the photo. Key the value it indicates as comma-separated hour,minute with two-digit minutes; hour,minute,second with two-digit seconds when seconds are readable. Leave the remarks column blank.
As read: 8,49
